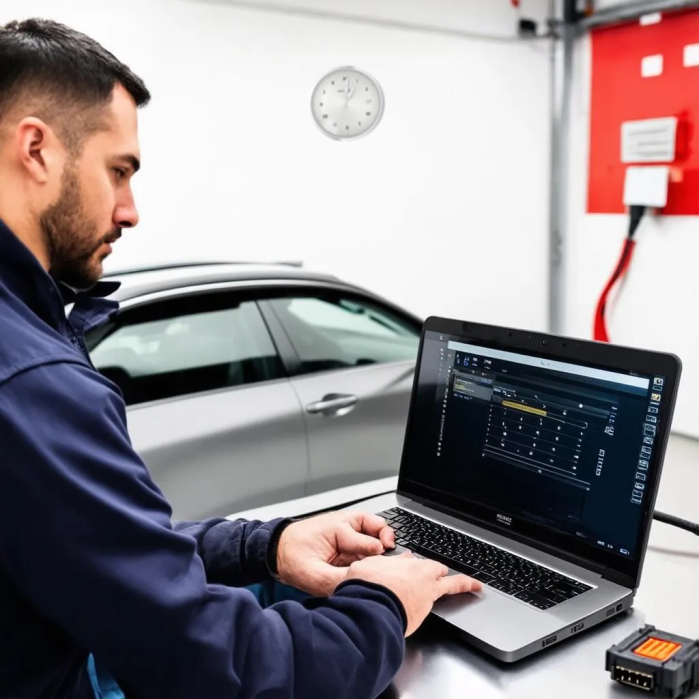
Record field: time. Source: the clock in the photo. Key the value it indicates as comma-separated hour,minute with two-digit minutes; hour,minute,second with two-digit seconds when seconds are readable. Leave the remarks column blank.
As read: 1,01
